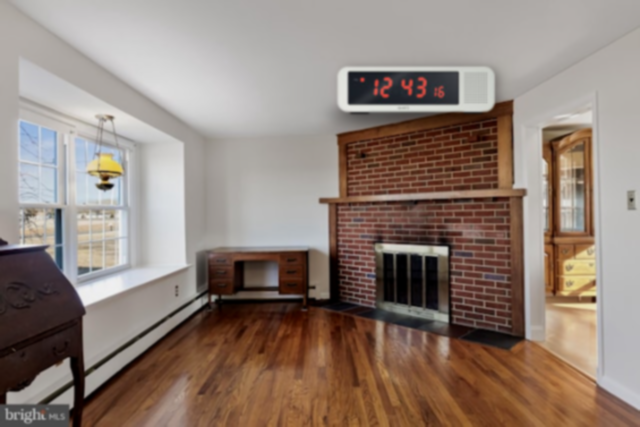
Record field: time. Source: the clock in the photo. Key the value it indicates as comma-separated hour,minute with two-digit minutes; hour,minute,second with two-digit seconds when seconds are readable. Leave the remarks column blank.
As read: 12,43
